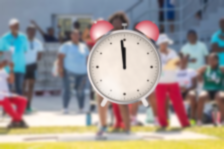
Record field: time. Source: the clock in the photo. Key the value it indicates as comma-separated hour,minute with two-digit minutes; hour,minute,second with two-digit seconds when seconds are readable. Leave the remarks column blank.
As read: 11,59
